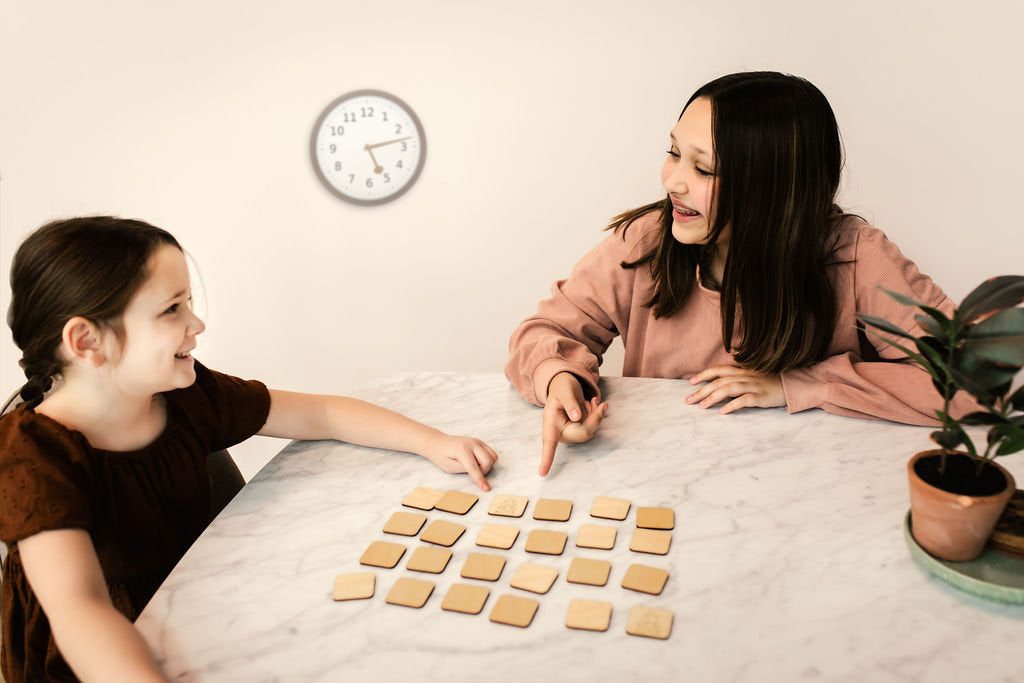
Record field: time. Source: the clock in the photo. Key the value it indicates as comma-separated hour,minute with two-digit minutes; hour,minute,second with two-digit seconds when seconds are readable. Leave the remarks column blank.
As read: 5,13
